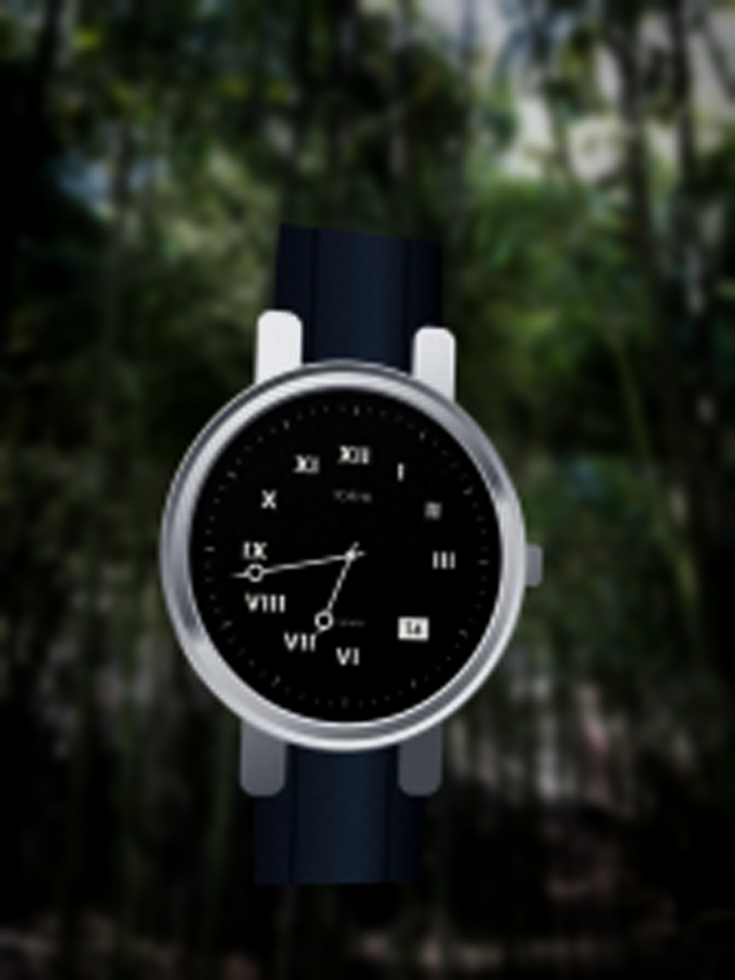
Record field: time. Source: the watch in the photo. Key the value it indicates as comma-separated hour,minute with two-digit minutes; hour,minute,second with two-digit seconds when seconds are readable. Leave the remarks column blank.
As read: 6,43
